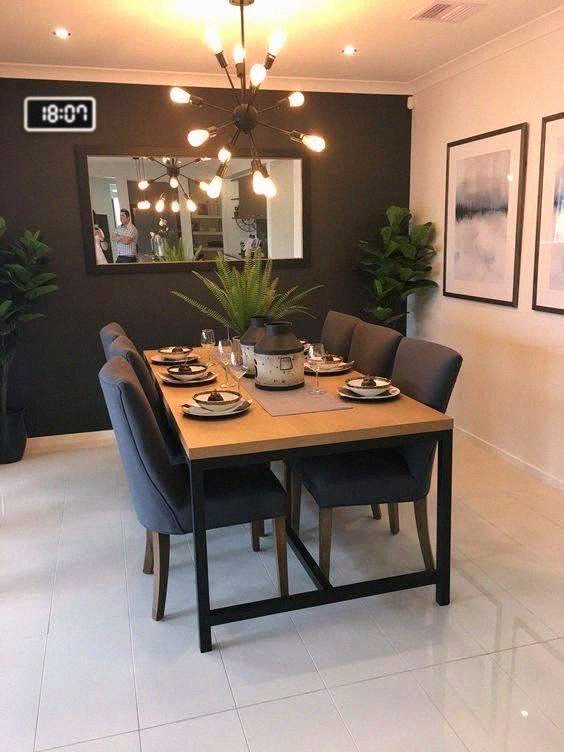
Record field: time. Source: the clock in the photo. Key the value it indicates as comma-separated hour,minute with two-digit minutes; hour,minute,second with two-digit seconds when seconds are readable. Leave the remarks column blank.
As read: 18,07
